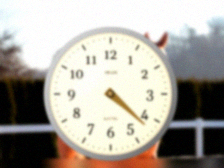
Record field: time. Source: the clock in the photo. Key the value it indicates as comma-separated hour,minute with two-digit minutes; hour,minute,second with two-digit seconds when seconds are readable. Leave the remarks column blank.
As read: 4,22
